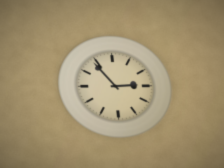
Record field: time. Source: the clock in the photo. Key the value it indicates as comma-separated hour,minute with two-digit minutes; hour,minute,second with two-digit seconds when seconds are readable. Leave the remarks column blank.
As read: 2,54
